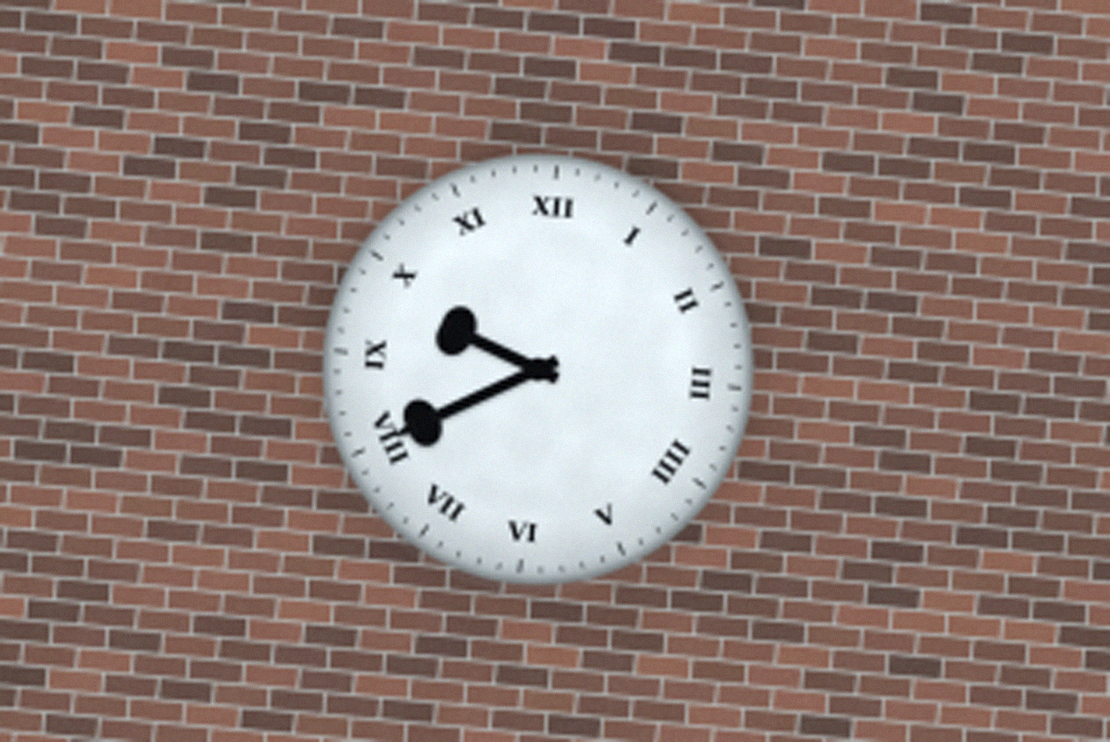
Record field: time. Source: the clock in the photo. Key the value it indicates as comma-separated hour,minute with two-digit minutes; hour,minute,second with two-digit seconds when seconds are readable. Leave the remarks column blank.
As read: 9,40
